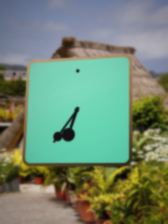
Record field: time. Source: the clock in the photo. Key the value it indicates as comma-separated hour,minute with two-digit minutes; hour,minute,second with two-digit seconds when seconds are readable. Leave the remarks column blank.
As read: 6,36
